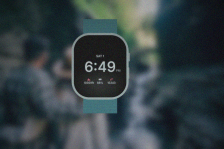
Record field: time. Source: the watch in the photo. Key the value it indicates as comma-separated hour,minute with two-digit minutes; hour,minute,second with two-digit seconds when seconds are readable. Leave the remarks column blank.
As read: 6,49
